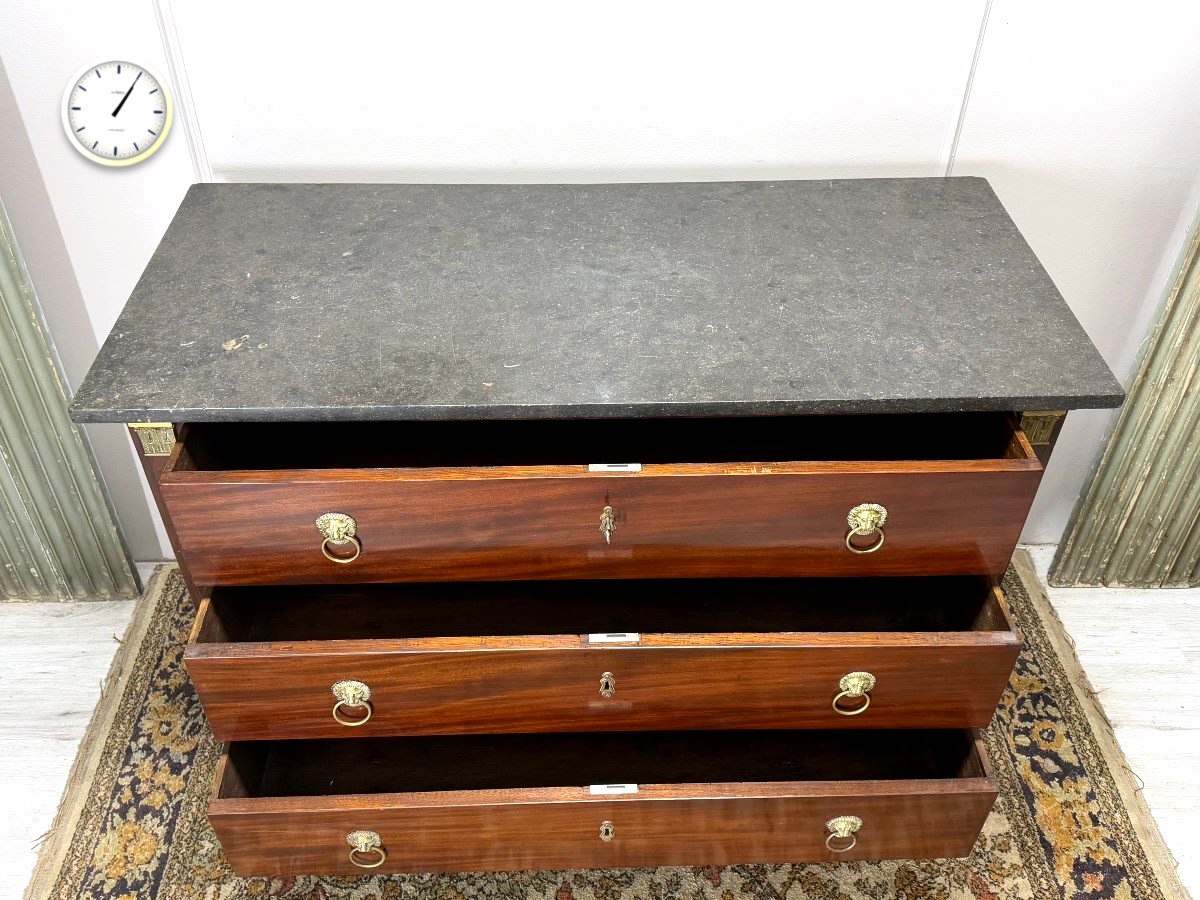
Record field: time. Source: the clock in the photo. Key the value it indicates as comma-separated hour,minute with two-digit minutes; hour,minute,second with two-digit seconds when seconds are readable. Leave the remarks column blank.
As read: 1,05
